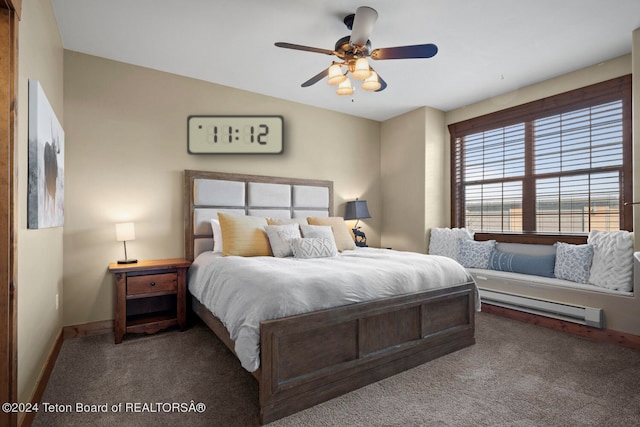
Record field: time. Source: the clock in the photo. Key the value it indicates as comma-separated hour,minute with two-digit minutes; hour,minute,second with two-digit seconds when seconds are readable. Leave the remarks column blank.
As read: 11,12
